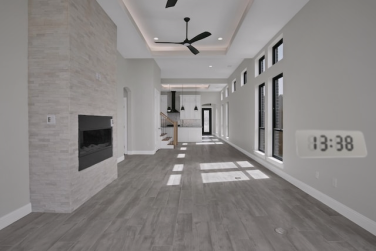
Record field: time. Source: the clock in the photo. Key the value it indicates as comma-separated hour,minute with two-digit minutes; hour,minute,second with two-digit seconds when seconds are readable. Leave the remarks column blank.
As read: 13,38
